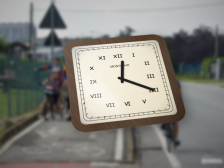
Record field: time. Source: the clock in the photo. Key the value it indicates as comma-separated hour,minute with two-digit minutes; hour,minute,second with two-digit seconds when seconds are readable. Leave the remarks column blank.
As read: 12,20
